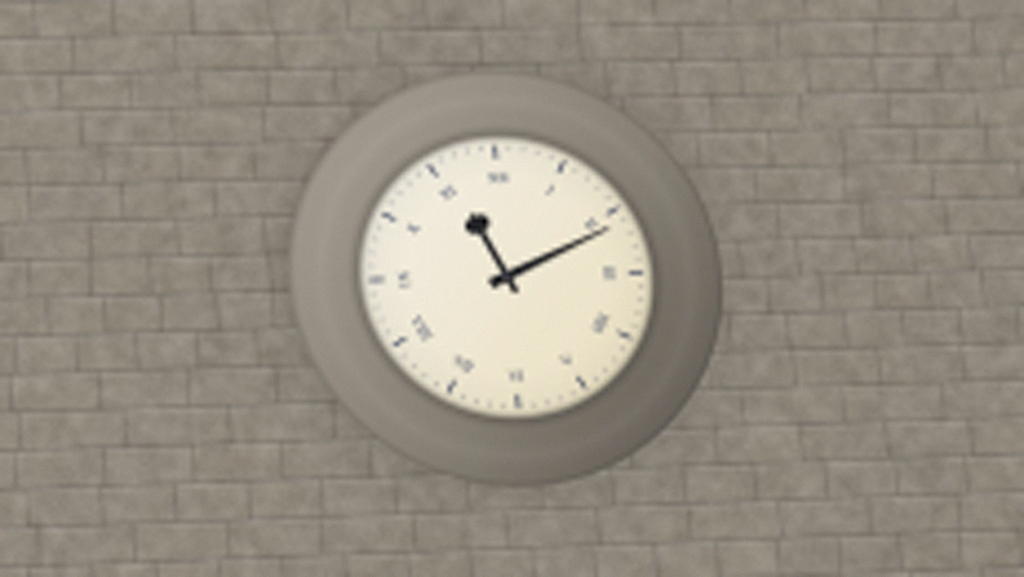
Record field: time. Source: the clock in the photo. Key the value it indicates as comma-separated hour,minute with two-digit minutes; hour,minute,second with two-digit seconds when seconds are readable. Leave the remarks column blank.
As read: 11,11
